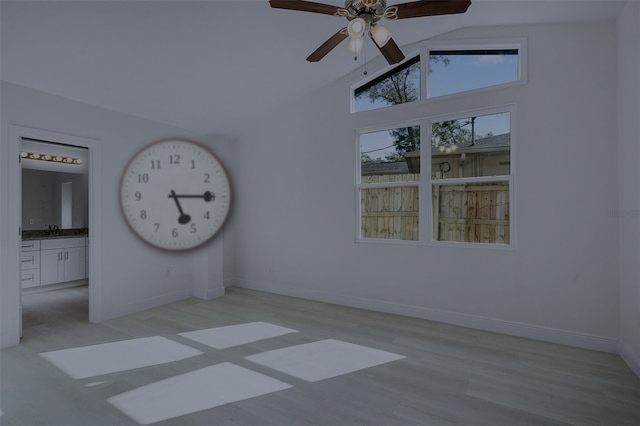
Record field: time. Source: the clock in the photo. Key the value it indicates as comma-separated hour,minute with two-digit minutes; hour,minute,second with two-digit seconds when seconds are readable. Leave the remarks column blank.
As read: 5,15
